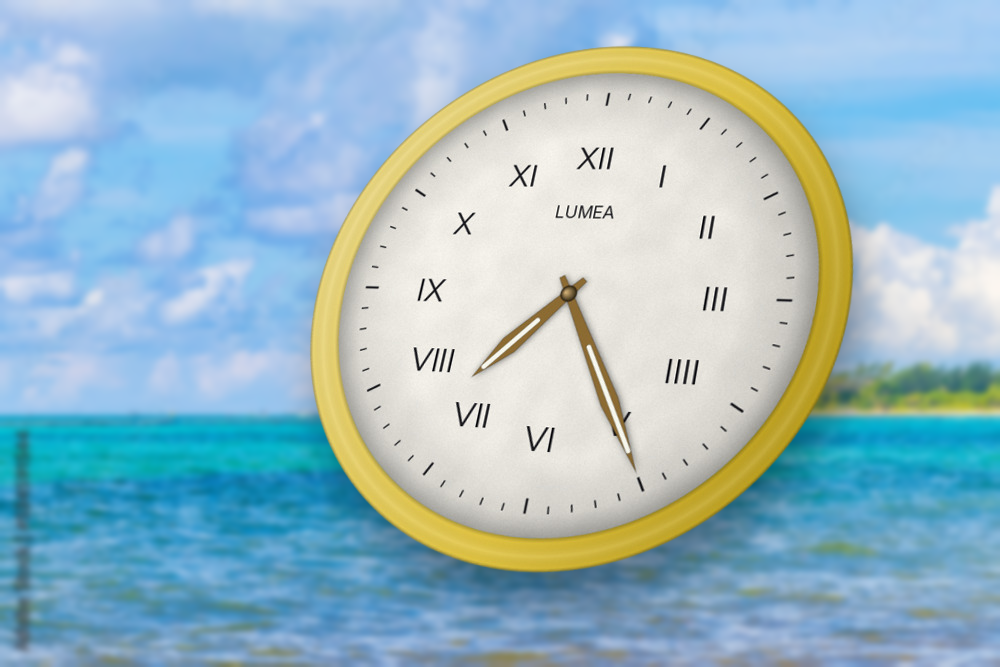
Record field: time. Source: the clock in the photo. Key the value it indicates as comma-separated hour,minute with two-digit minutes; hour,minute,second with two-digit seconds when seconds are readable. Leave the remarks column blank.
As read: 7,25
